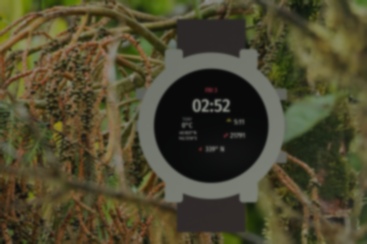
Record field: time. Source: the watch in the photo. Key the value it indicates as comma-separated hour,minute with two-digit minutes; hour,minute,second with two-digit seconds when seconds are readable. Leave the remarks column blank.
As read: 2,52
